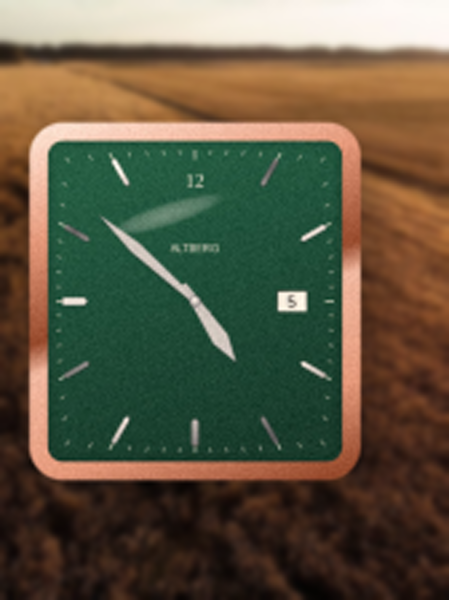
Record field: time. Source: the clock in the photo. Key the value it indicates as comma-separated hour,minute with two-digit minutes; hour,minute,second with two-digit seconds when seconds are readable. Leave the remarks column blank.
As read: 4,52
